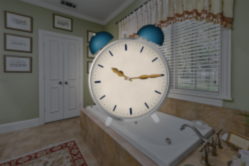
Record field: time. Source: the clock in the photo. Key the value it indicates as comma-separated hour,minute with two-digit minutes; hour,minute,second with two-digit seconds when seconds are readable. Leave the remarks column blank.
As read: 10,15
